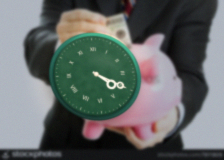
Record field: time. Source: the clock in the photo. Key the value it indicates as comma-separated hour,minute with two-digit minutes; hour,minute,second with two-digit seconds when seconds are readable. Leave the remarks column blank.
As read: 4,20
